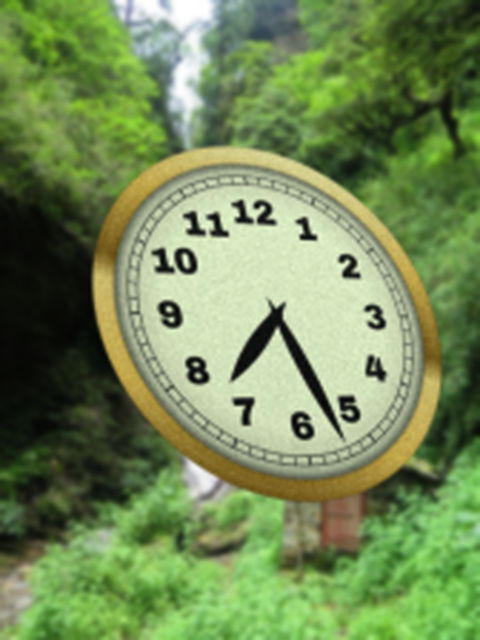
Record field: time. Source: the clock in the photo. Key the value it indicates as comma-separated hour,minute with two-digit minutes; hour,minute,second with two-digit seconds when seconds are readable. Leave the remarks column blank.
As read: 7,27
